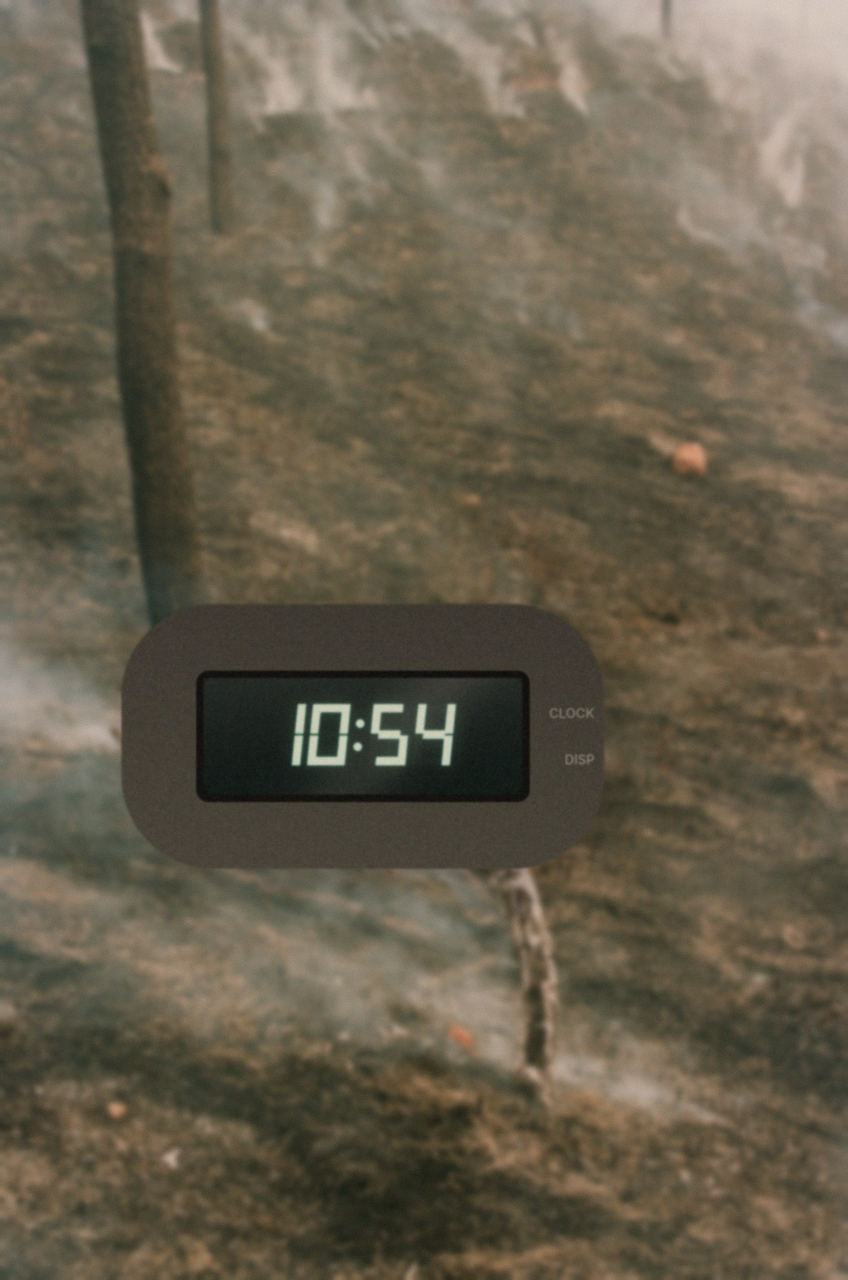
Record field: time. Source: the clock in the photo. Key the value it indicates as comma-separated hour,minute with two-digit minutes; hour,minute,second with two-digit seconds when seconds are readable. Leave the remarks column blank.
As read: 10,54
